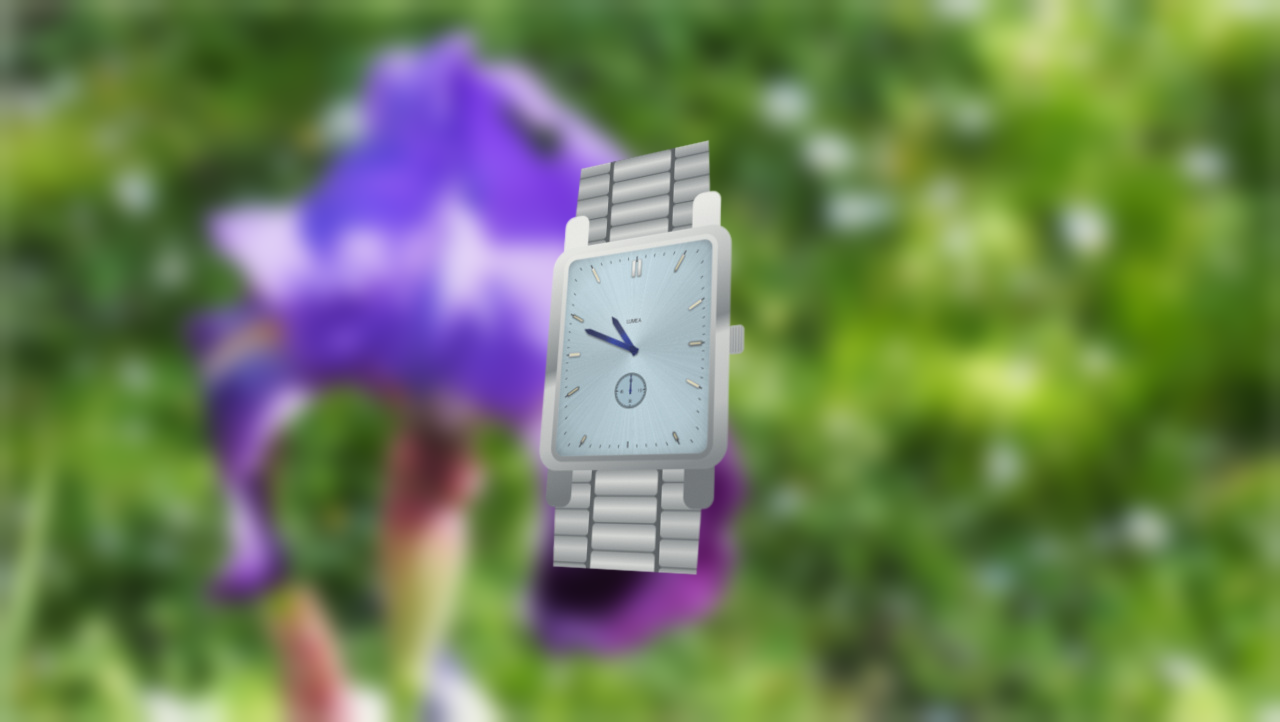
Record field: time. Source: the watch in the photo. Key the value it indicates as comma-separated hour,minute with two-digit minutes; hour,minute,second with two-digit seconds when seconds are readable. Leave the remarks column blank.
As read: 10,49
